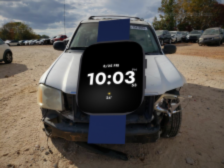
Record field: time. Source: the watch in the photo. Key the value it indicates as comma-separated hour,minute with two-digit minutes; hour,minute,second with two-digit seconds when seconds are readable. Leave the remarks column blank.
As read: 10,03
